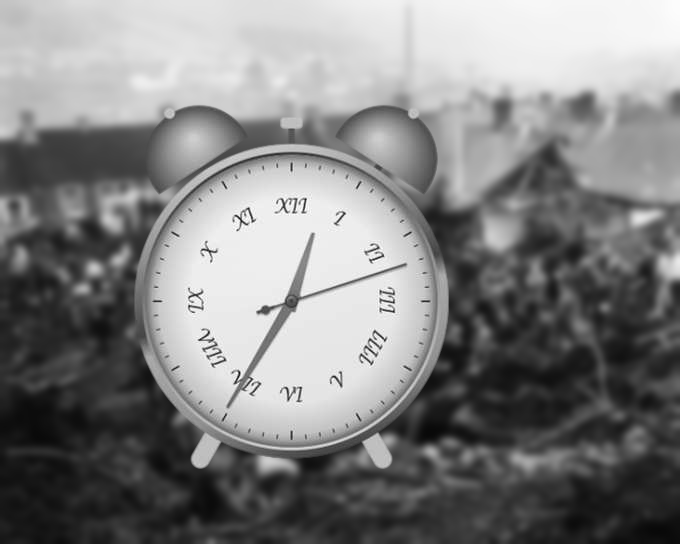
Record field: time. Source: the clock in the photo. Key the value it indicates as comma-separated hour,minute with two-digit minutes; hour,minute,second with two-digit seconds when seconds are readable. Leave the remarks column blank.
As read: 12,35,12
